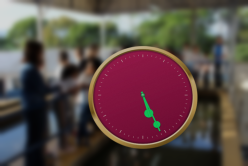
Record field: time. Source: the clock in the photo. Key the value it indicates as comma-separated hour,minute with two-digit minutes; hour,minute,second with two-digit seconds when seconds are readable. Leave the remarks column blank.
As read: 5,26
